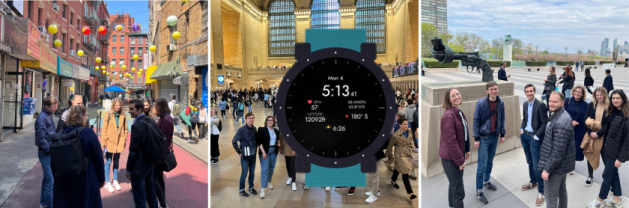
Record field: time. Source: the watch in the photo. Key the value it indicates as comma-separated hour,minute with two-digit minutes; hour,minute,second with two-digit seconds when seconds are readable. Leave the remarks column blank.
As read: 5,13
